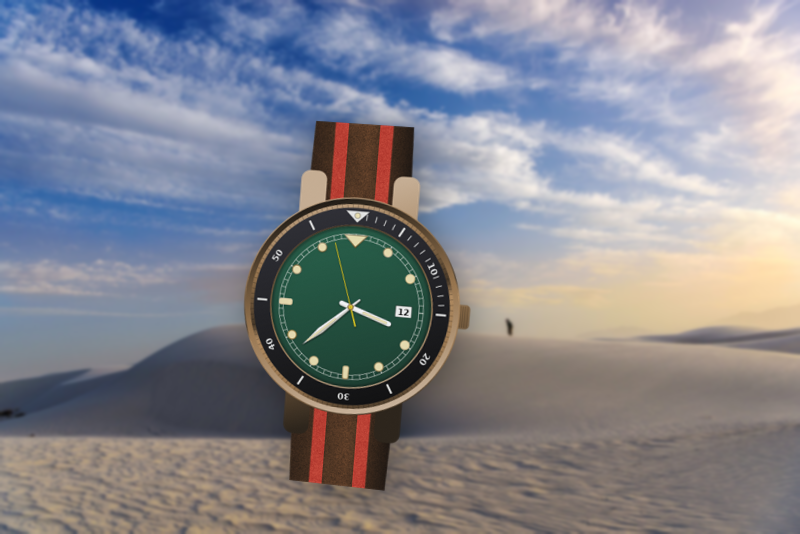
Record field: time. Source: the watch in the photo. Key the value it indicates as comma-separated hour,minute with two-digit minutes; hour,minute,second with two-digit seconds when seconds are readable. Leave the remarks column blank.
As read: 3,37,57
